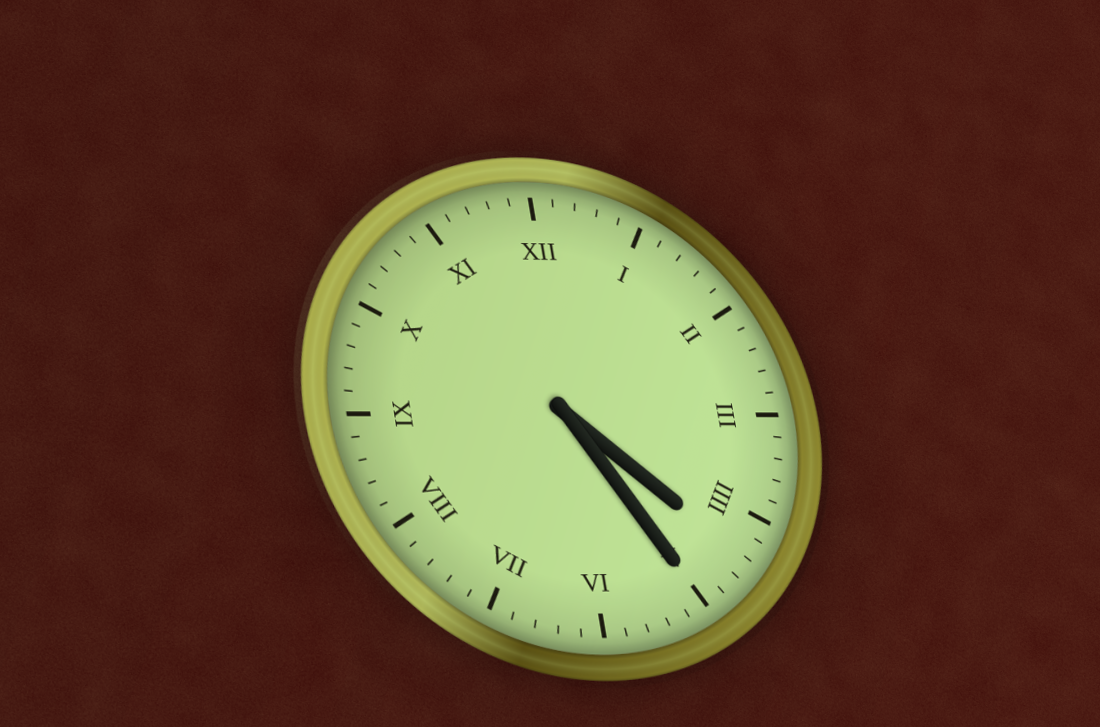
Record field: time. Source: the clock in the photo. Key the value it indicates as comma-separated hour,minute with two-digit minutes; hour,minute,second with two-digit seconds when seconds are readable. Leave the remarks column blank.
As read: 4,25
